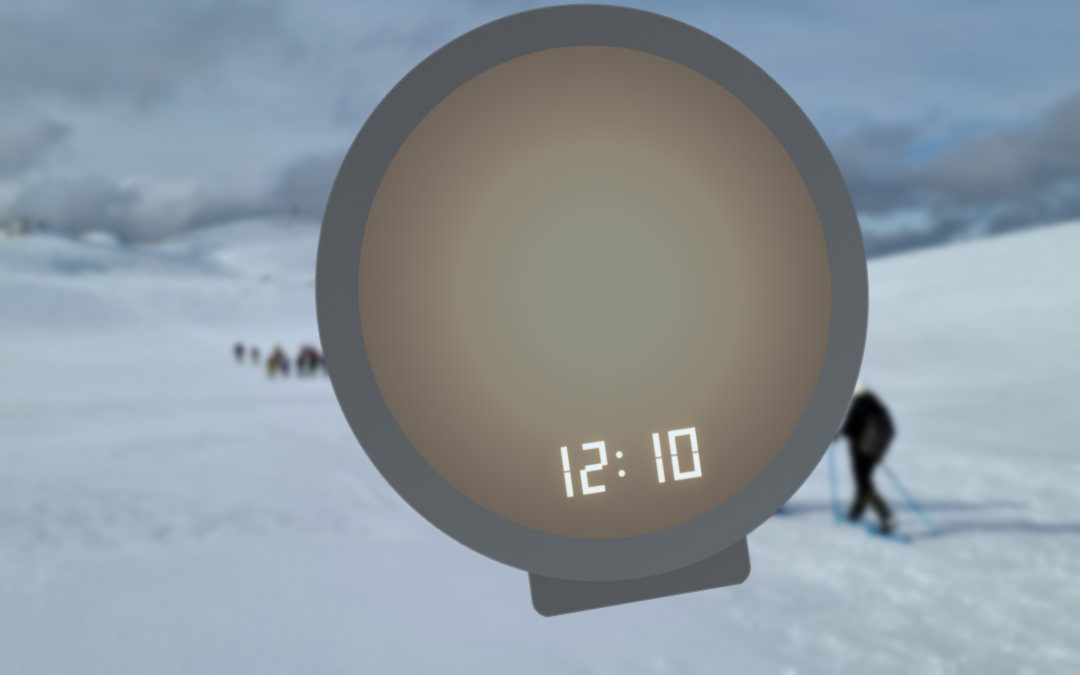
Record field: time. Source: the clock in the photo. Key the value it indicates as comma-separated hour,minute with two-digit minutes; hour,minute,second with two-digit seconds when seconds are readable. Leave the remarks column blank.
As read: 12,10
